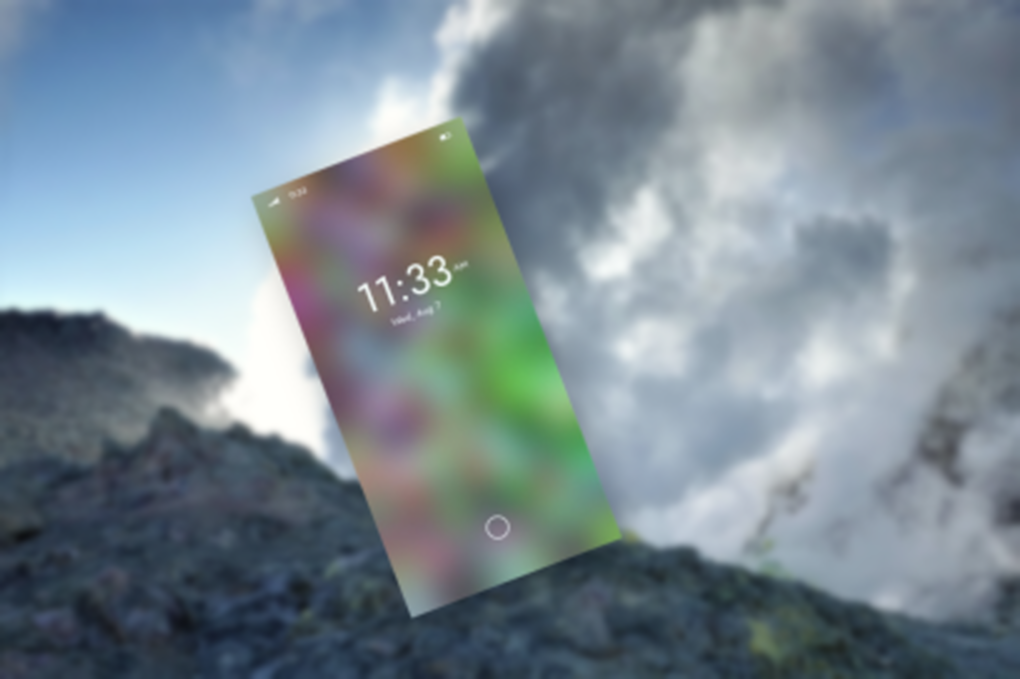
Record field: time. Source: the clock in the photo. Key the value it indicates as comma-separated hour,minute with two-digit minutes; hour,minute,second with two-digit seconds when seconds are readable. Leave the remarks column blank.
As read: 11,33
